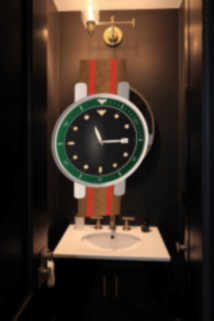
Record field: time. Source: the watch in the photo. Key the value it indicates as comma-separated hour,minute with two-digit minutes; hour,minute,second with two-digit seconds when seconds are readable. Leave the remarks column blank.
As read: 11,15
